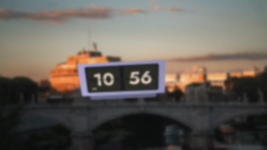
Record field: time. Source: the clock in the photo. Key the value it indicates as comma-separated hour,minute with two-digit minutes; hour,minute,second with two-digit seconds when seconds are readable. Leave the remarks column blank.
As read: 10,56
